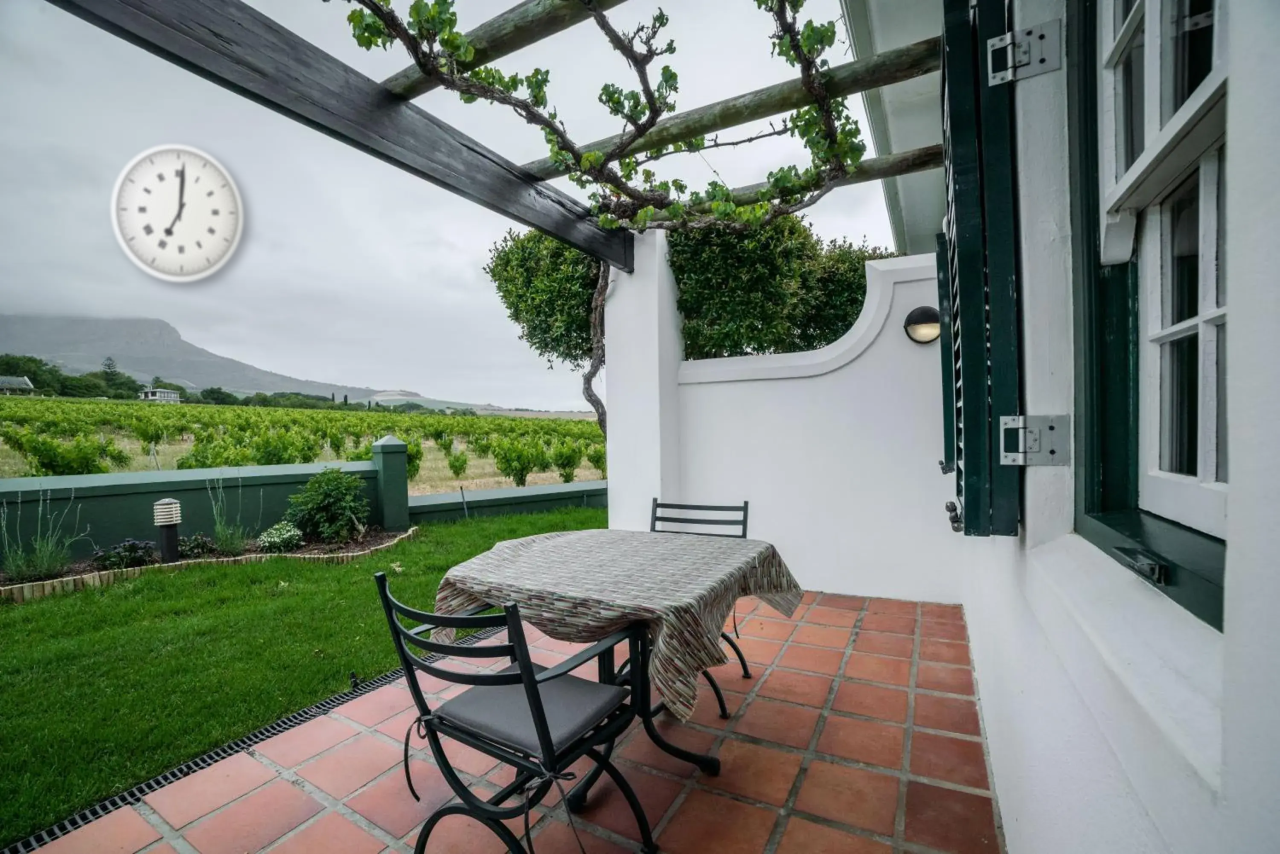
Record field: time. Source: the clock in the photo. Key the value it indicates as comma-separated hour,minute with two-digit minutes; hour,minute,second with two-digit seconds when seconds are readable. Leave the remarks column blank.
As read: 7,01
